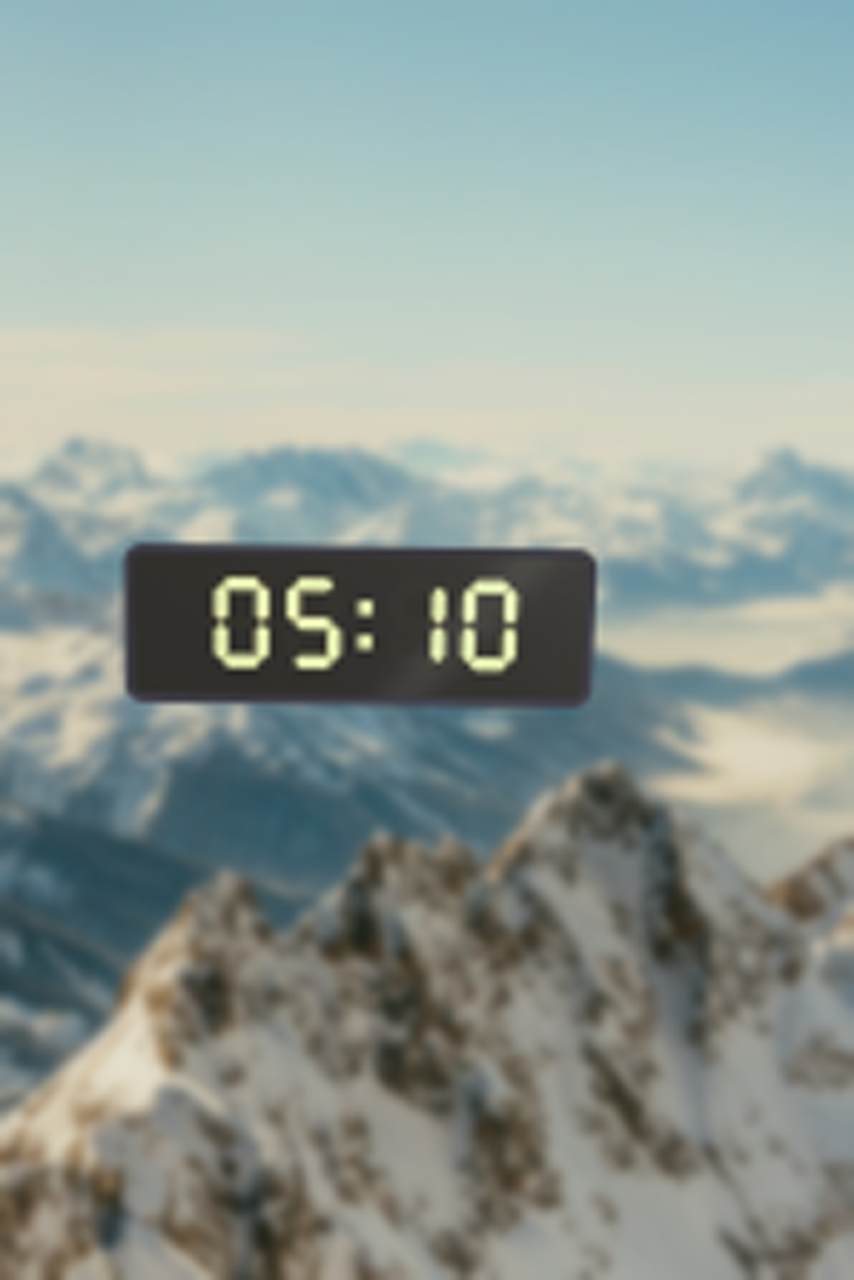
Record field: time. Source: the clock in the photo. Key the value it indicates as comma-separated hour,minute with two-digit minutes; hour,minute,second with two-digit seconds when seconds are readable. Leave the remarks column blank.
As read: 5,10
